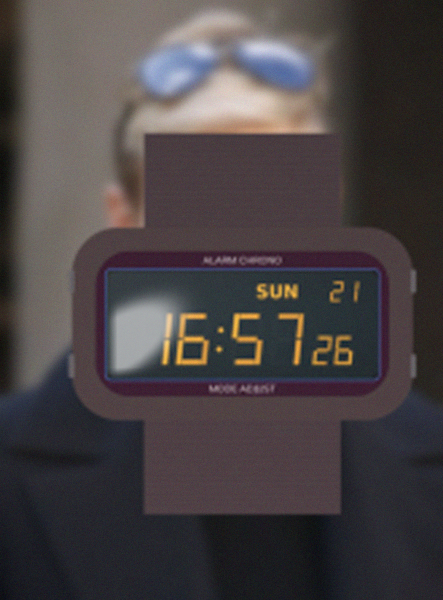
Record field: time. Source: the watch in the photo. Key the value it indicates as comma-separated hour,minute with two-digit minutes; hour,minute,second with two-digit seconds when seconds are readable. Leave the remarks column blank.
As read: 16,57,26
